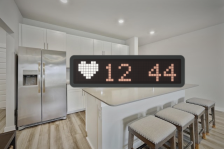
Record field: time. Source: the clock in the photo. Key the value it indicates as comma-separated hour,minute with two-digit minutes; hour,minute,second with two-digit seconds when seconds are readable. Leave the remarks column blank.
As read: 12,44
